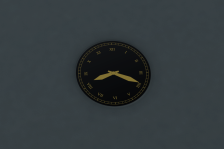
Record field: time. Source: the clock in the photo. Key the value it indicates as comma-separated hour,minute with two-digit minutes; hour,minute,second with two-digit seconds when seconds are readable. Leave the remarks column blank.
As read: 8,19
